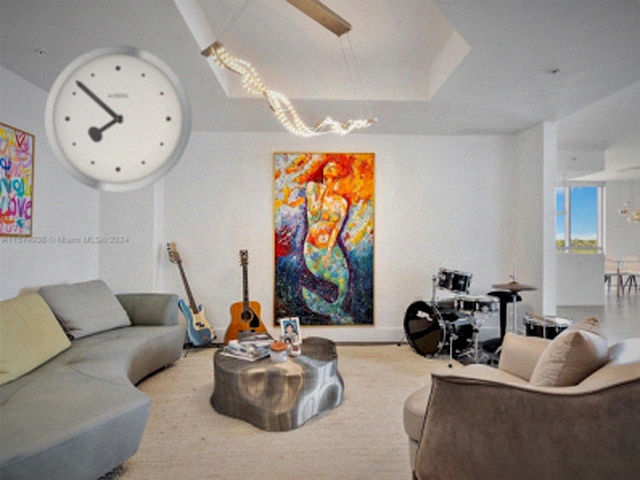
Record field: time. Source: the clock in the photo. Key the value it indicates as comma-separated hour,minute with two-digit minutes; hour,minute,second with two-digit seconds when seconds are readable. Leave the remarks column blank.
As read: 7,52
